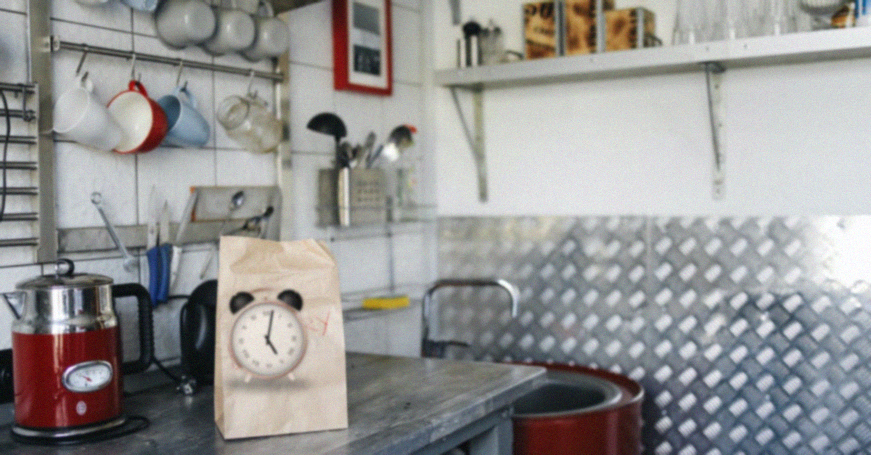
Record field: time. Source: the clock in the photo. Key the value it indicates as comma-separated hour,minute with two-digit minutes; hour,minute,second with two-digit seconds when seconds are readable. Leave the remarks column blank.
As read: 5,02
